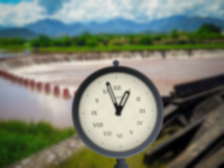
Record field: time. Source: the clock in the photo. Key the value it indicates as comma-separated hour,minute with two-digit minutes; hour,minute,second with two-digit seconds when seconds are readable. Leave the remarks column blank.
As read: 12,57
